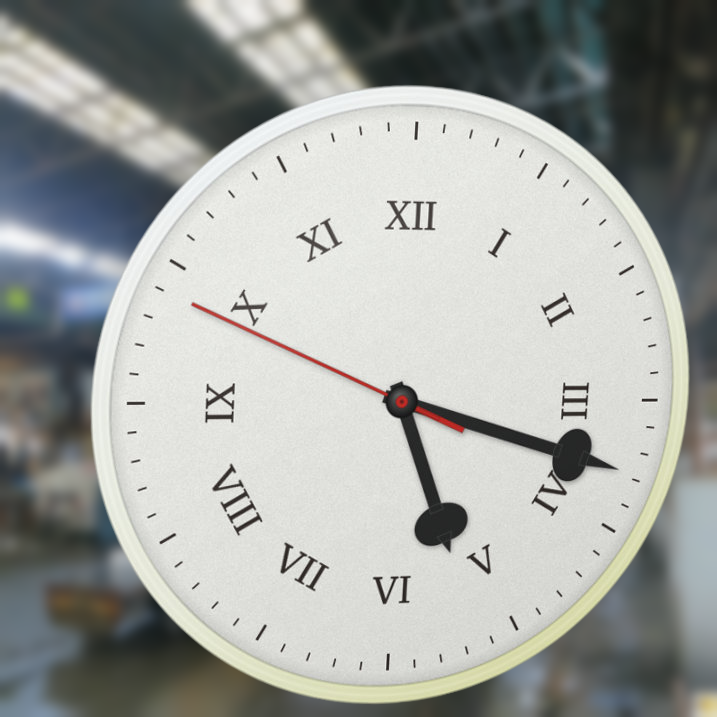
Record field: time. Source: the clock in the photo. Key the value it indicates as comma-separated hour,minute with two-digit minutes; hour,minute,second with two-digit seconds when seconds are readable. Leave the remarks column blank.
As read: 5,17,49
